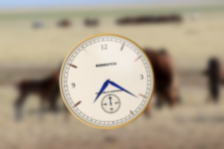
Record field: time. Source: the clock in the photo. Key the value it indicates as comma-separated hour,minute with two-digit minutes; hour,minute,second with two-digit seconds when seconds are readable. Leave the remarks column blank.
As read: 7,21
